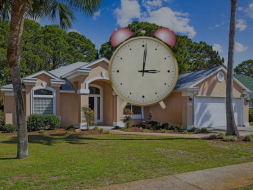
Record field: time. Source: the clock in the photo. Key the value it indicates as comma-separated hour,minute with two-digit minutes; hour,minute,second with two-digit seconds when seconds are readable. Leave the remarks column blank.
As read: 3,01
